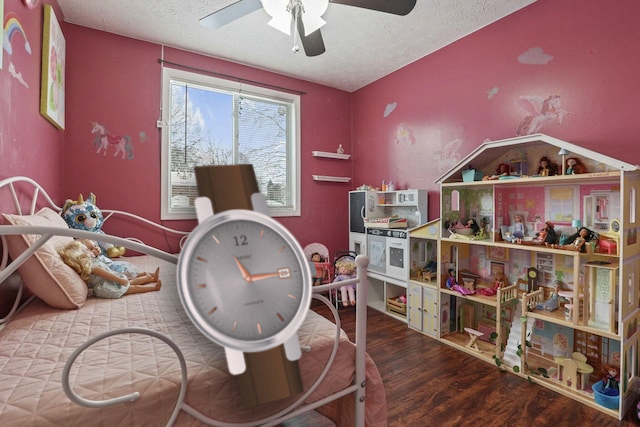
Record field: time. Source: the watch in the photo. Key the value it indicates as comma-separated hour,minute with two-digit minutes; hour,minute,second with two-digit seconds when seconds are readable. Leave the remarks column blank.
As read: 11,15
